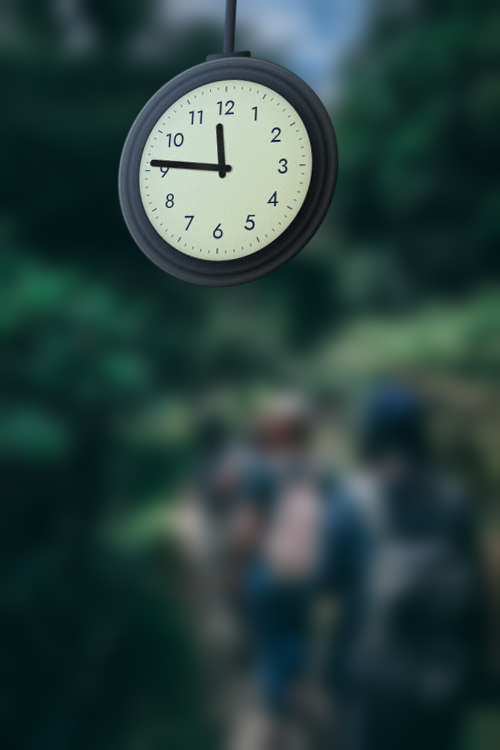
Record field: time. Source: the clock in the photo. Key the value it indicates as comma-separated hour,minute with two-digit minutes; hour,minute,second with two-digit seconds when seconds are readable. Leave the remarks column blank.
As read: 11,46
